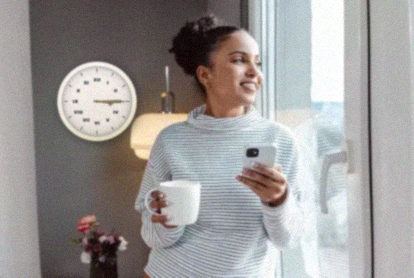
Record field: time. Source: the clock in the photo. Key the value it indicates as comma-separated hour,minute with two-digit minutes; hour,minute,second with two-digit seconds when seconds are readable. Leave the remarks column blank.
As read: 3,15
